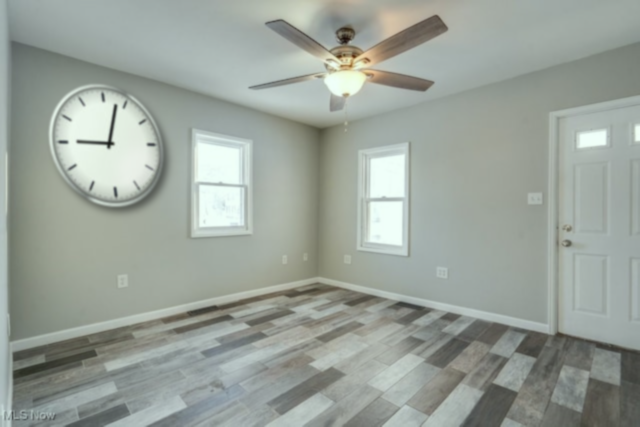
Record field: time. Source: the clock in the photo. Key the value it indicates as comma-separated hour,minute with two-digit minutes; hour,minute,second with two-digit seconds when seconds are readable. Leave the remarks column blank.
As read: 9,03
